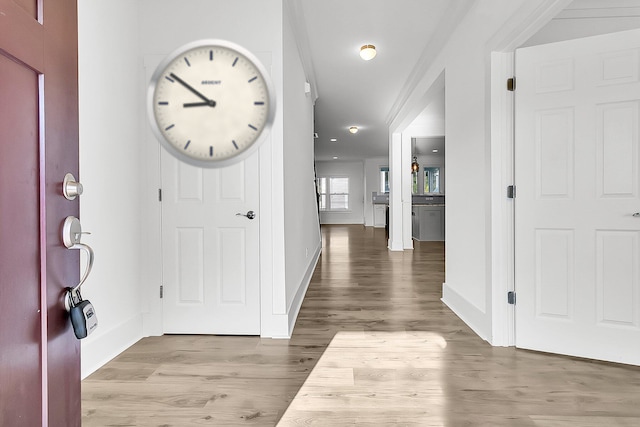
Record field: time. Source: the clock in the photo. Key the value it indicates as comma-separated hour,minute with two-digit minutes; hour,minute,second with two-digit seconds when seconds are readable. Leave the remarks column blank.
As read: 8,51
